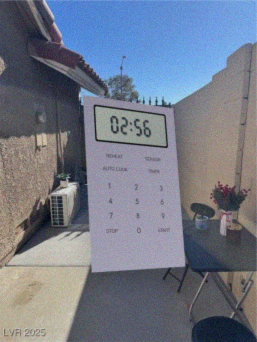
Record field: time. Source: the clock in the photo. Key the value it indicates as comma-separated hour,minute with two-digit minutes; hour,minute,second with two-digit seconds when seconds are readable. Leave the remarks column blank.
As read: 2,56
